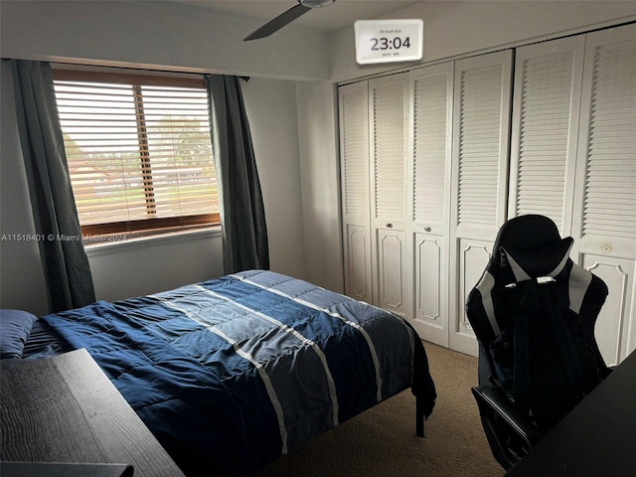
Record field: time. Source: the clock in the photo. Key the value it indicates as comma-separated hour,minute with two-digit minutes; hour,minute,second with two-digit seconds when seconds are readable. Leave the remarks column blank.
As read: 23,04
